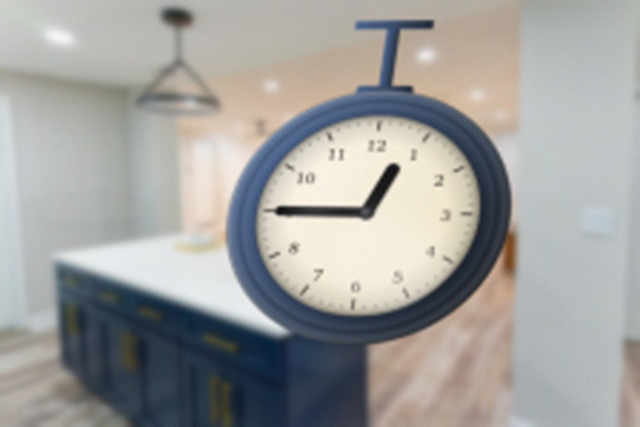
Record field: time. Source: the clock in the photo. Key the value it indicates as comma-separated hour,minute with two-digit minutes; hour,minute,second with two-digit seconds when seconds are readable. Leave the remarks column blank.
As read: 12,45
